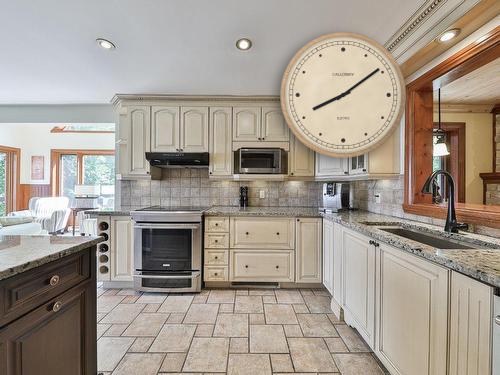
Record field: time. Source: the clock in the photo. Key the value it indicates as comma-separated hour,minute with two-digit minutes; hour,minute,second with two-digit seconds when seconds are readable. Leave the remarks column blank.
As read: 8,09
